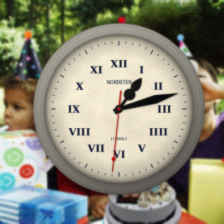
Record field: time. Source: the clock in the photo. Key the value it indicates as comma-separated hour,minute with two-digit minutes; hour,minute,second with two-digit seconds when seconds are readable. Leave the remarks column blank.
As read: 1,12,31
